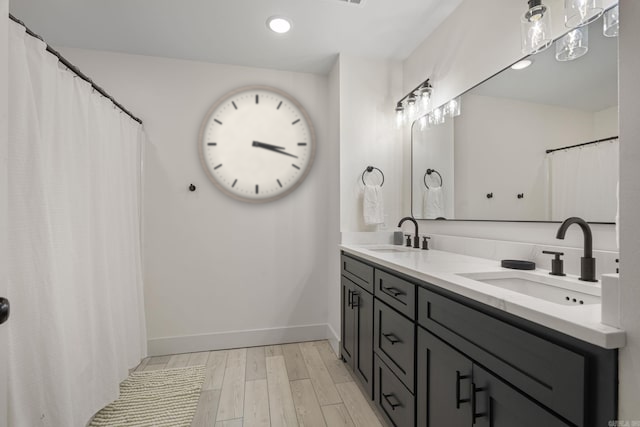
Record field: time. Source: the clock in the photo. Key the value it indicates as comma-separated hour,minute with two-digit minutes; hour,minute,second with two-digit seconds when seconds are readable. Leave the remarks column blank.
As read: 3,18
